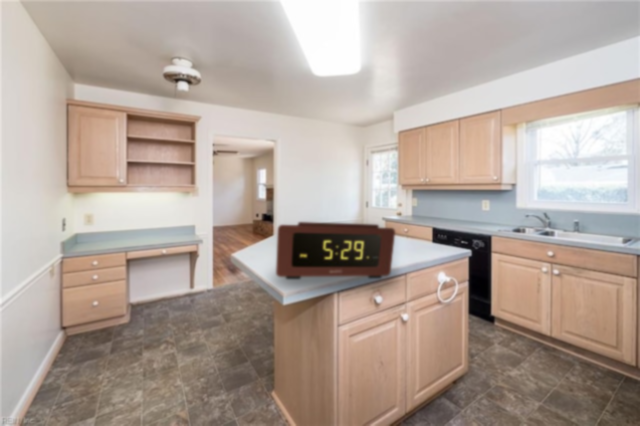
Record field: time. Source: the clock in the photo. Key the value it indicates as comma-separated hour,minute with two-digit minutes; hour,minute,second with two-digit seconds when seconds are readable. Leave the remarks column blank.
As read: 5,29
